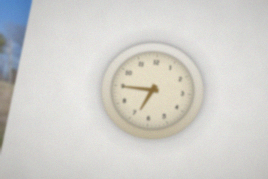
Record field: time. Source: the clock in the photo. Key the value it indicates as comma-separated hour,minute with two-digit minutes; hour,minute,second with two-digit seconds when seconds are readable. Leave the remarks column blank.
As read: 6,45
